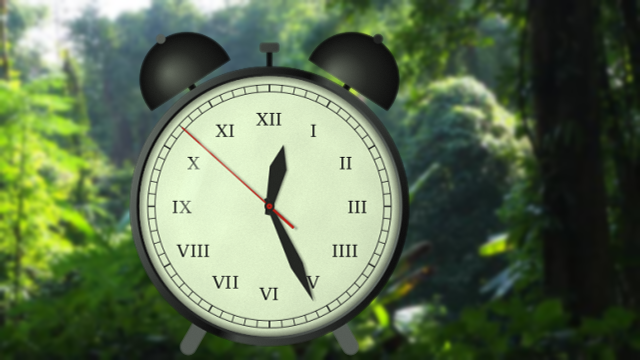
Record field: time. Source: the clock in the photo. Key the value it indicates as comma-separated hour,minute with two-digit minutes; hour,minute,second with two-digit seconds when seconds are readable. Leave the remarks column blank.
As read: 12,25,52
